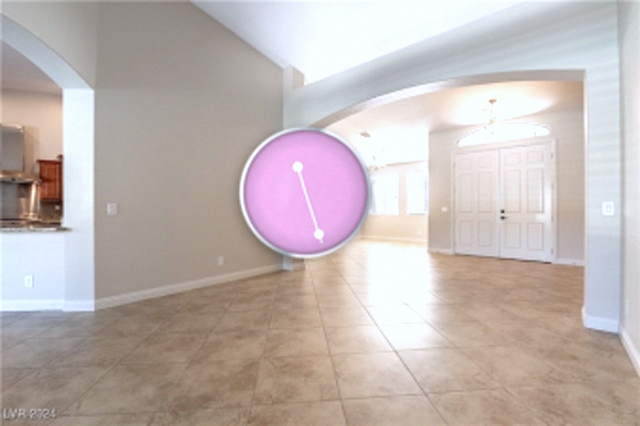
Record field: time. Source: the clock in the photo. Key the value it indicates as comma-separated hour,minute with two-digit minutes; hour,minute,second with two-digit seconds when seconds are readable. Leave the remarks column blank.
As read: 11,27
